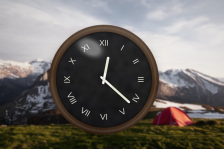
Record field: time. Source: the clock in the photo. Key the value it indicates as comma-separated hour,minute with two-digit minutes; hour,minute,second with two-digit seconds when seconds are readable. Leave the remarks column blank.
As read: 12,22
